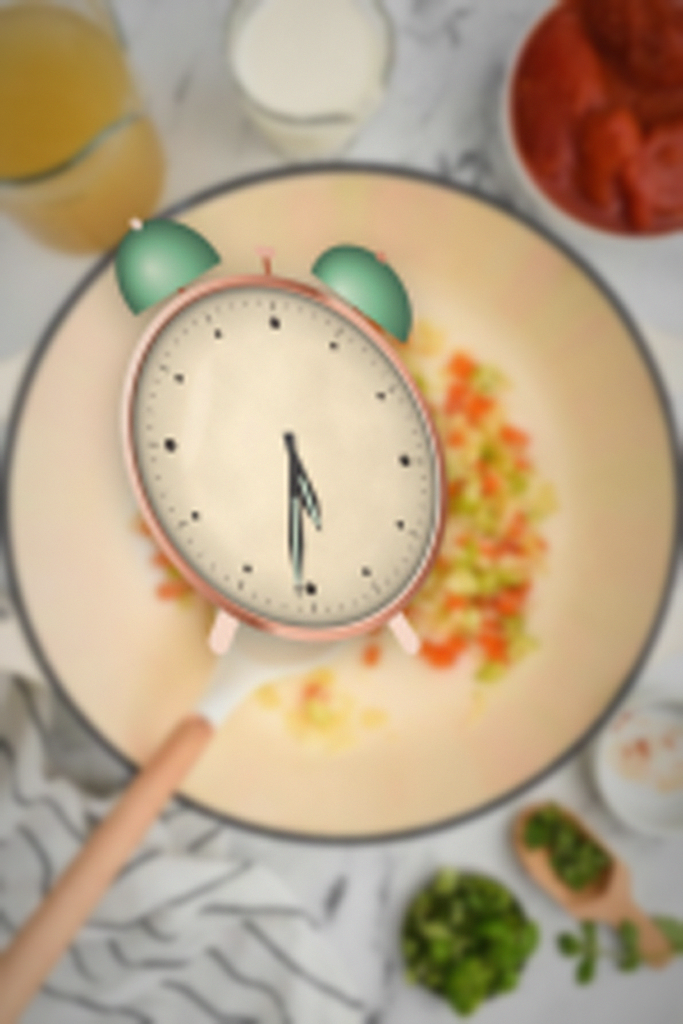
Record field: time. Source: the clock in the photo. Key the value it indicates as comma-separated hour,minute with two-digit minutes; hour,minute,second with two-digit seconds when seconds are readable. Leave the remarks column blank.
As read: 5,31
